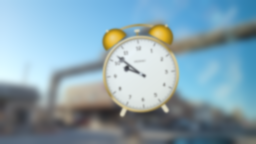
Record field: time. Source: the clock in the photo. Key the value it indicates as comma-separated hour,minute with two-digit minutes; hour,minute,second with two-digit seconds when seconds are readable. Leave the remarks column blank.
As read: 9,52
